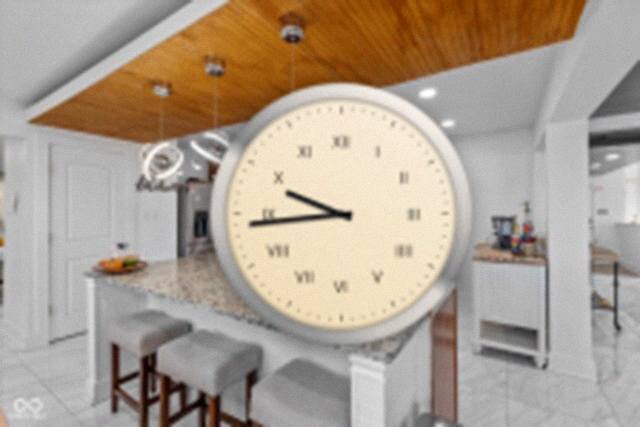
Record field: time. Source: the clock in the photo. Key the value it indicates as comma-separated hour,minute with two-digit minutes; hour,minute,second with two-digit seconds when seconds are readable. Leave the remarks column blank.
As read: 9,44
